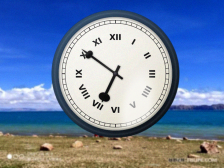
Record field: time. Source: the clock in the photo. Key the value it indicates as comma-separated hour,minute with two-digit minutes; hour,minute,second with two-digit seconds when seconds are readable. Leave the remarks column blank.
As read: 6,51
